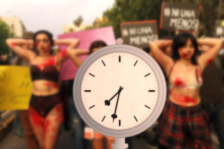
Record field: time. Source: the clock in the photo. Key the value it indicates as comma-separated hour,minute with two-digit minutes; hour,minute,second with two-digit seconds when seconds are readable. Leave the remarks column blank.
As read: 7,32
